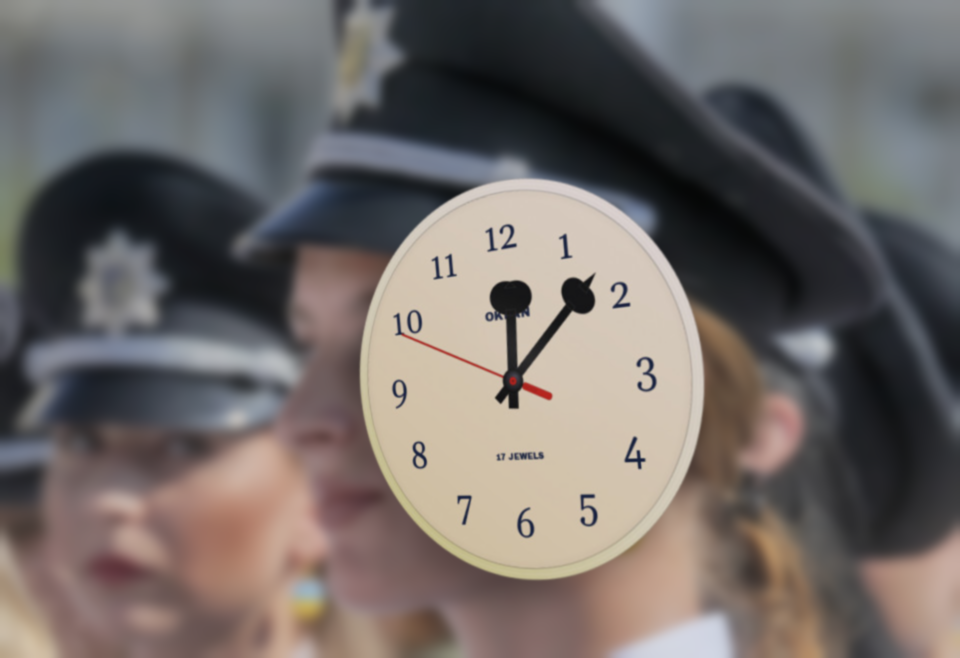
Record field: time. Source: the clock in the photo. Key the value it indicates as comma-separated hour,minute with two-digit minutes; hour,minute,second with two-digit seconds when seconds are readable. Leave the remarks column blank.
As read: 12,07,49
